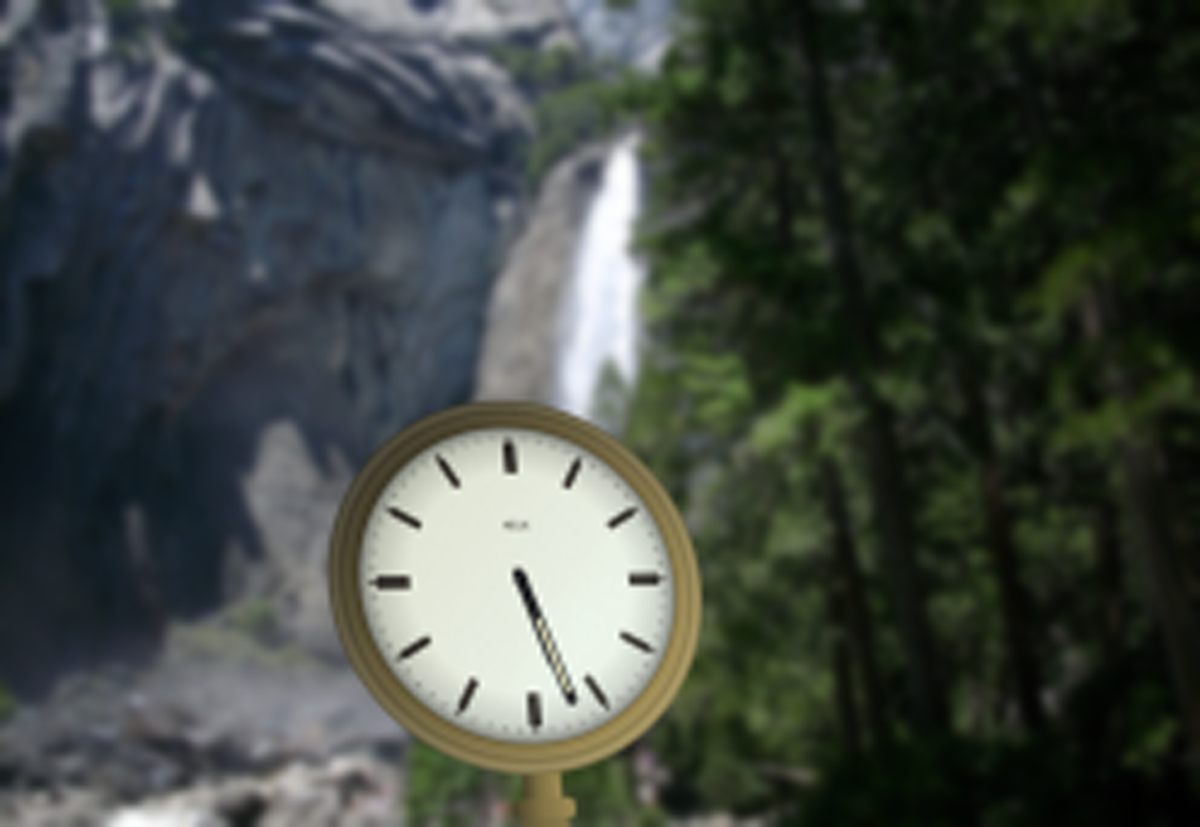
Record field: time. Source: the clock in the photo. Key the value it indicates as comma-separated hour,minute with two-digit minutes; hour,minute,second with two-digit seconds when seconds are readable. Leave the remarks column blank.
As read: 5,27
